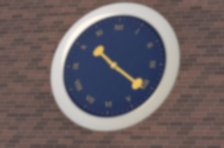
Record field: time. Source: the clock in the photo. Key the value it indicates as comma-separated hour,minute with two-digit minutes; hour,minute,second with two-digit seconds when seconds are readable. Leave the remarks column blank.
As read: 10,21
